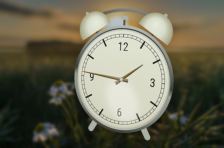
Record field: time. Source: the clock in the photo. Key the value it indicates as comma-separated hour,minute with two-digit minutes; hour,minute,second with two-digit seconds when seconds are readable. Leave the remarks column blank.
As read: 1,46
